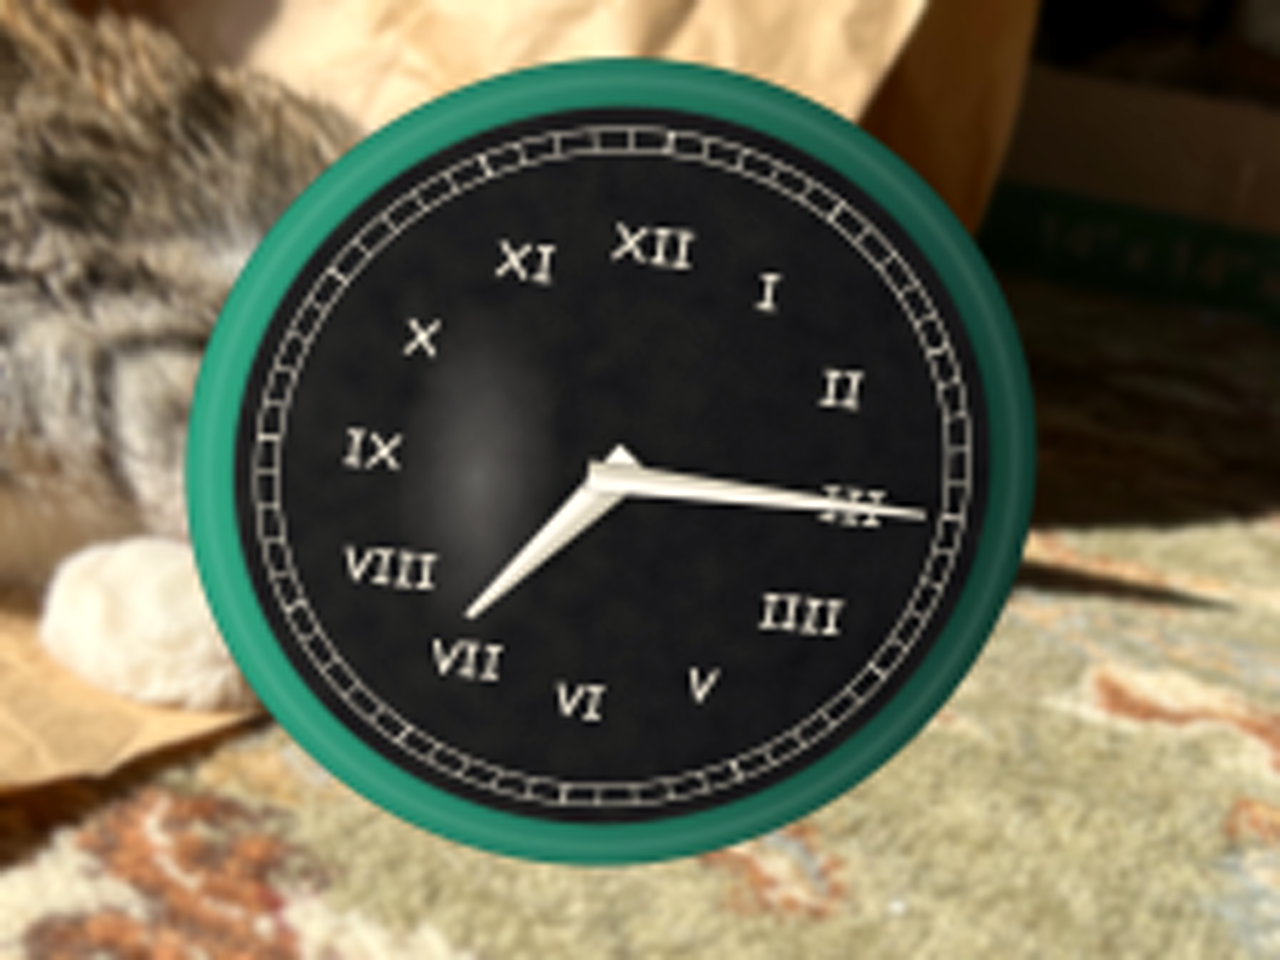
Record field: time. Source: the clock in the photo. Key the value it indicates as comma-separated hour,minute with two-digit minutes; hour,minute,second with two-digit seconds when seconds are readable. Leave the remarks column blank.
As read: 7,15
